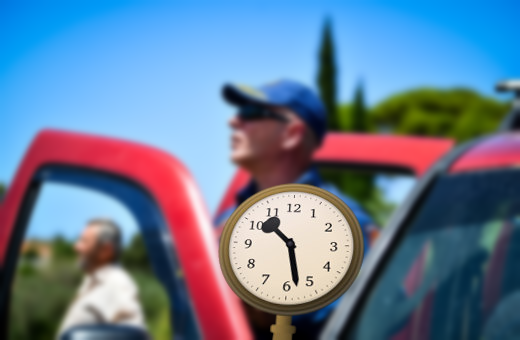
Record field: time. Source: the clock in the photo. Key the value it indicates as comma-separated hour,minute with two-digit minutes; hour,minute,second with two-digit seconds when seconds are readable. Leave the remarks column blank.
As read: 10,28
